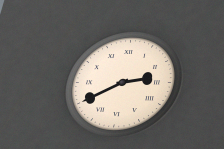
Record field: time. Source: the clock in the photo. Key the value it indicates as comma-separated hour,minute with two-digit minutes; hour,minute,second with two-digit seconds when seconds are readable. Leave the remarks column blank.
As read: 2,40
